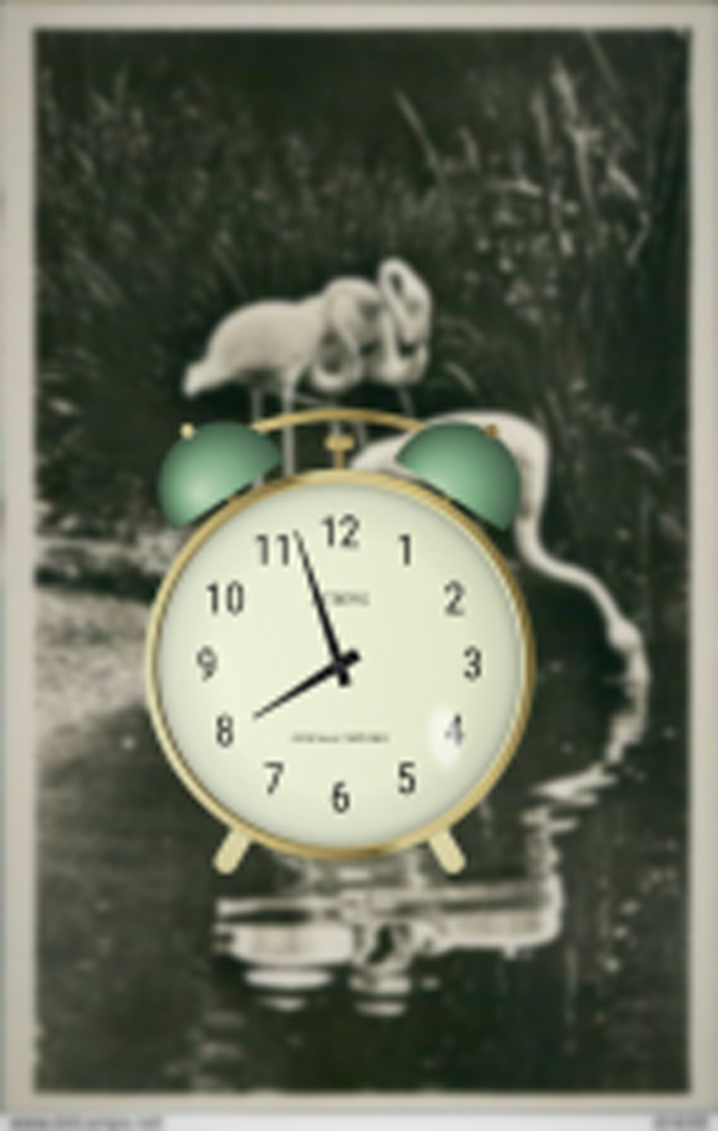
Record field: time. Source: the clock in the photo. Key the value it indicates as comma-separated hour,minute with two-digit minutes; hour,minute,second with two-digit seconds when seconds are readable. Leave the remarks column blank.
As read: 7,57
